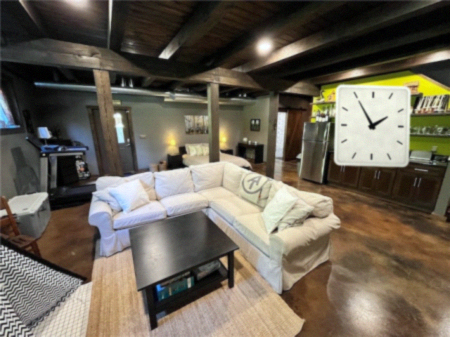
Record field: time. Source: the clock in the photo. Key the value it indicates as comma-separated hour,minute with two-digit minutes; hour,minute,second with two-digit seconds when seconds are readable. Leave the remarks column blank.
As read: 1,55
